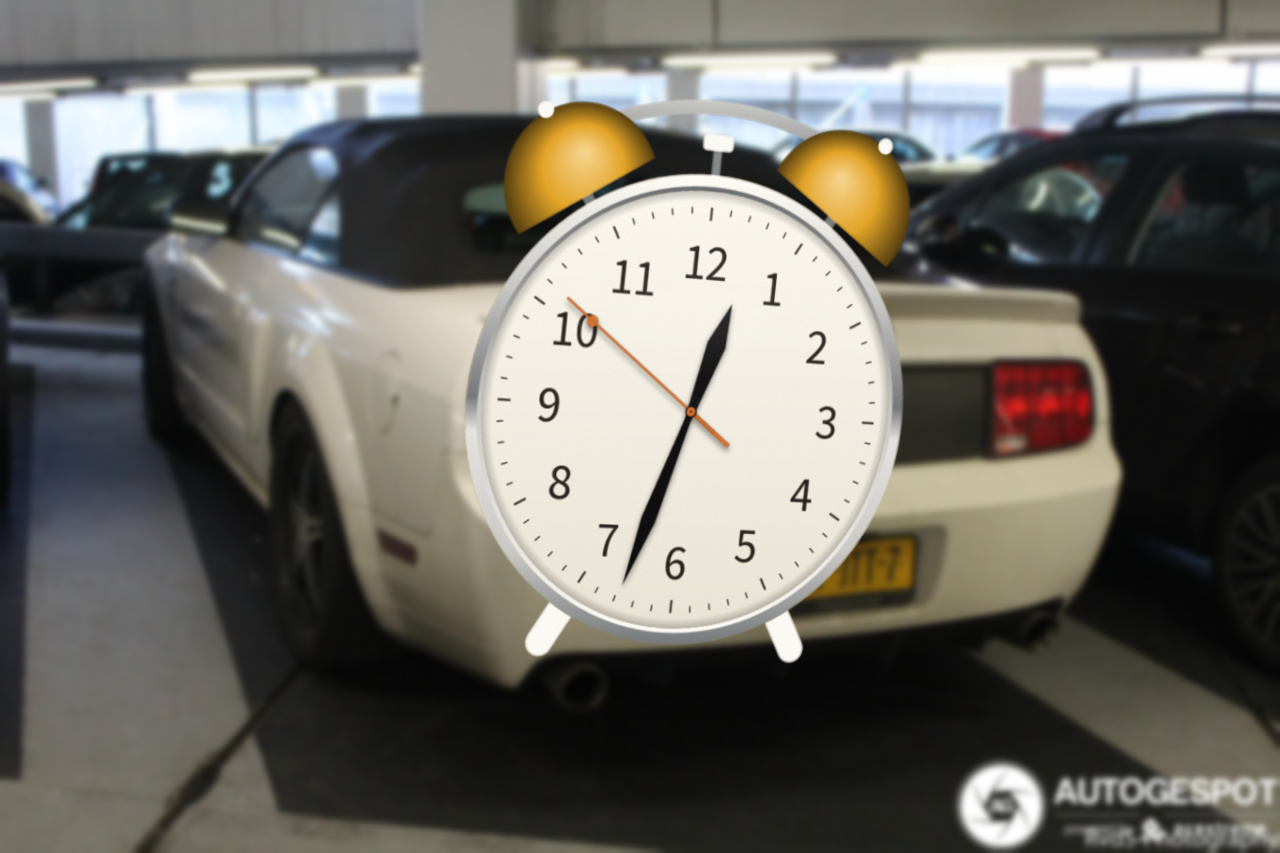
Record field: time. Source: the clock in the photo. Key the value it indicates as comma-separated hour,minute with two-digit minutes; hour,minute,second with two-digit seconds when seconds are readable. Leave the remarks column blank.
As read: 12,32,51
